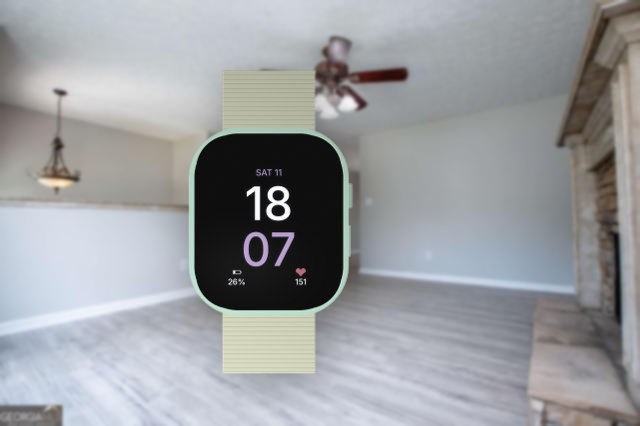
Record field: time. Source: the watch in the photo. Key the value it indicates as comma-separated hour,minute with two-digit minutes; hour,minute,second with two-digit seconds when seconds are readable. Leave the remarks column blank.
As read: 18,07
